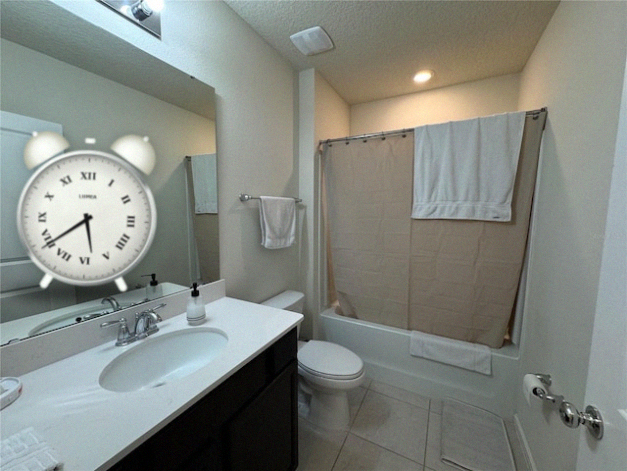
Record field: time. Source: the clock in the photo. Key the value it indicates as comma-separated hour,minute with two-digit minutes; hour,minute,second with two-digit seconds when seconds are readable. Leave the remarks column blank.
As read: 5,39
